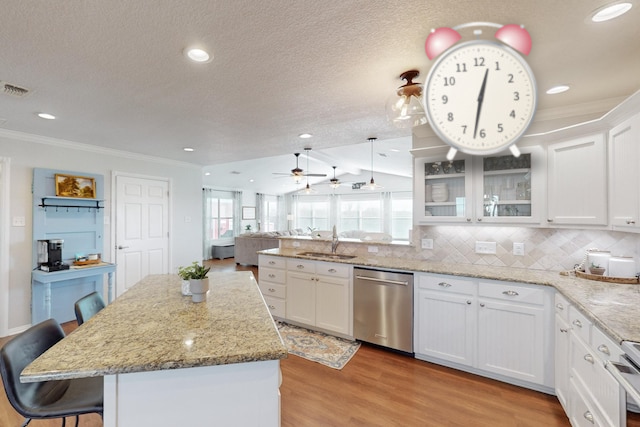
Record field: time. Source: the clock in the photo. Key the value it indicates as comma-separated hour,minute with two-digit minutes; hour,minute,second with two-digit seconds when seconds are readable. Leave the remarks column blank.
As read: 12,32
